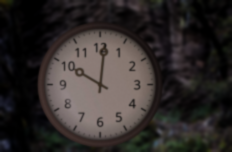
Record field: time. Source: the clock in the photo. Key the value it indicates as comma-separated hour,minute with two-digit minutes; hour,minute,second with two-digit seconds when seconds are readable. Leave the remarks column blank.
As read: 10,01
